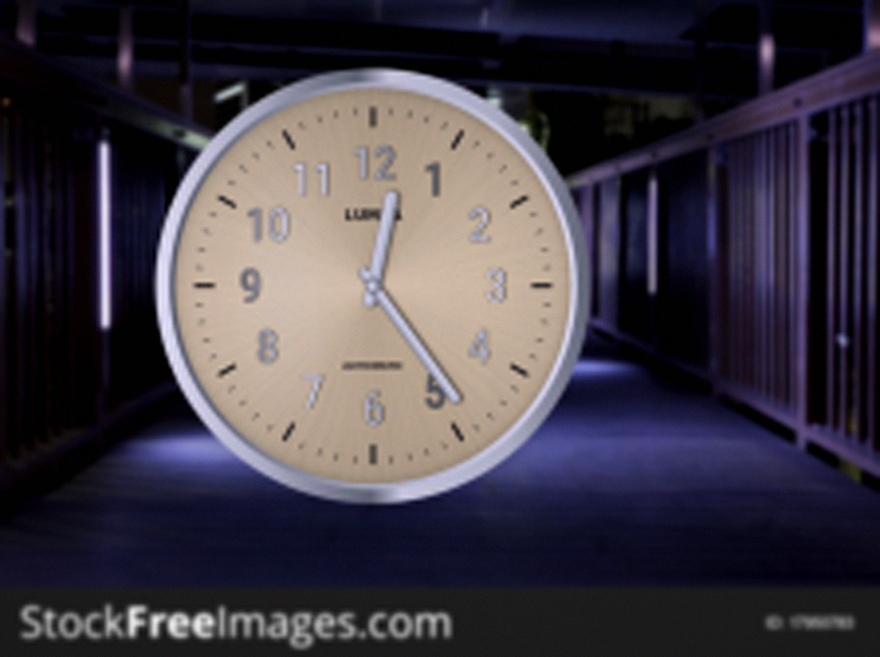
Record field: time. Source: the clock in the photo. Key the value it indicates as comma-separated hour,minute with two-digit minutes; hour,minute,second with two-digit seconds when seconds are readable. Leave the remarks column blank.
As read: 12,24
